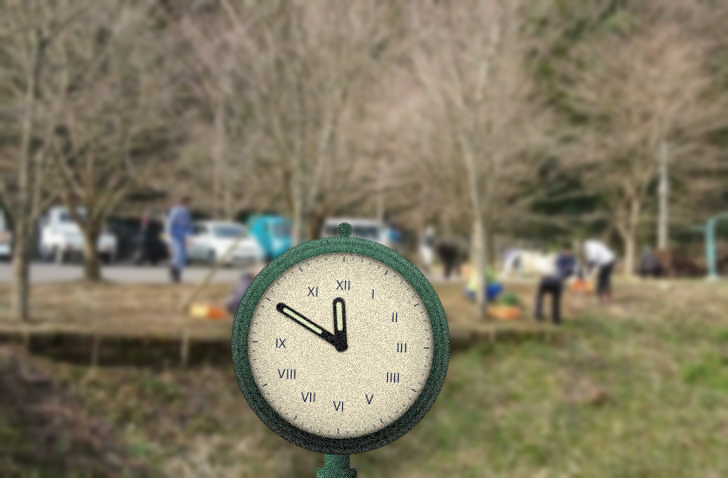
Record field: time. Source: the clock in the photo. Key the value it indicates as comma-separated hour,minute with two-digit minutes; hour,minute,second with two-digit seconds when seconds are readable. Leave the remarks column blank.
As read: 11,50
